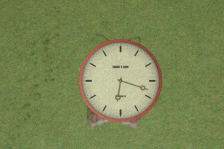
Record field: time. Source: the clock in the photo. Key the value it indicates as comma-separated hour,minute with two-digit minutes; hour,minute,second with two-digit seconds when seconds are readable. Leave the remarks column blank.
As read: 6,18
